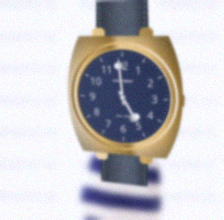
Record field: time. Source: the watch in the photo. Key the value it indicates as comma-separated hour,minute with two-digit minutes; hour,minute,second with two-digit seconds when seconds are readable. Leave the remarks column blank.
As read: 4,59
